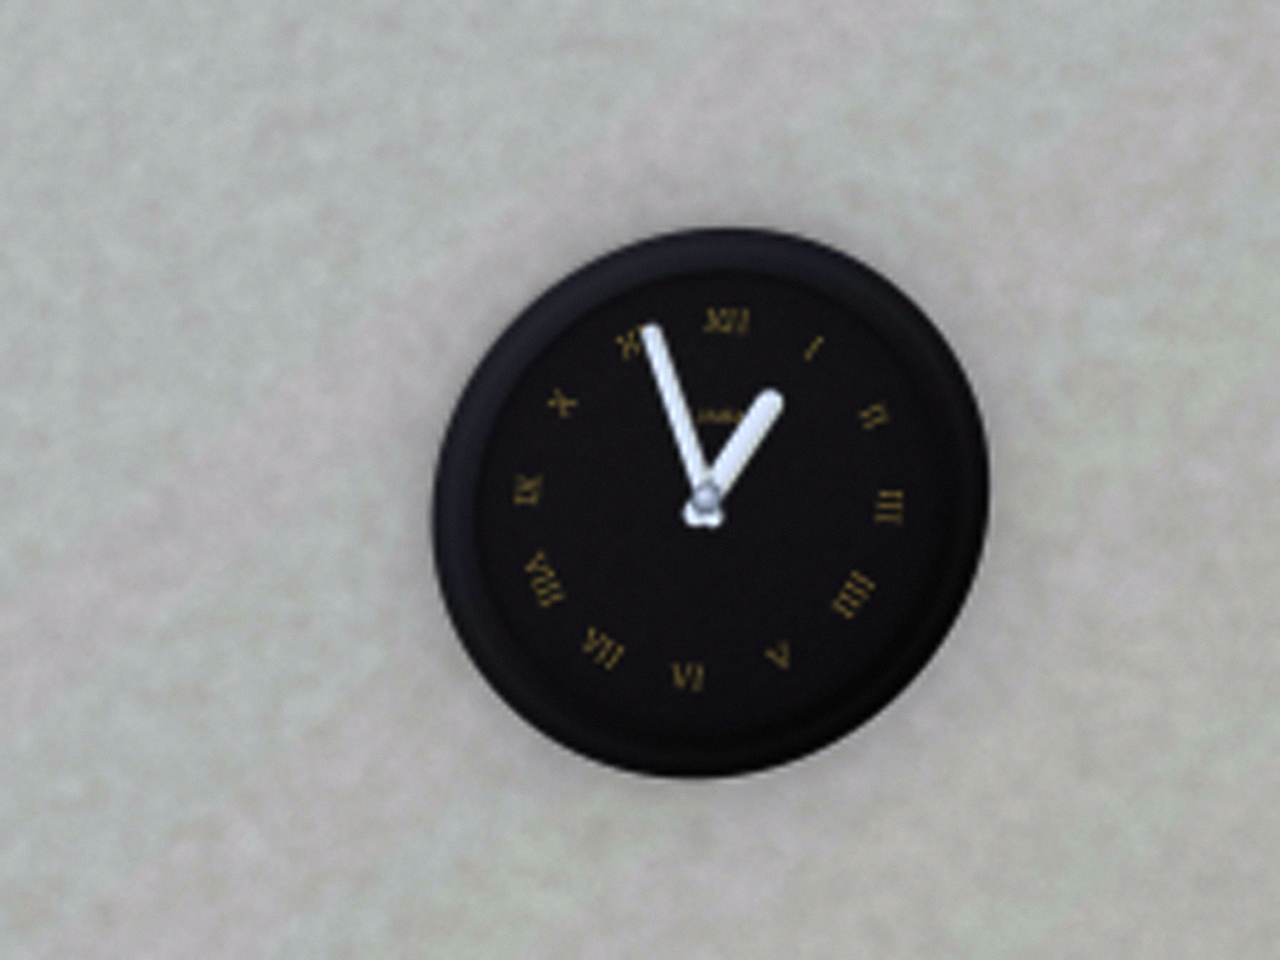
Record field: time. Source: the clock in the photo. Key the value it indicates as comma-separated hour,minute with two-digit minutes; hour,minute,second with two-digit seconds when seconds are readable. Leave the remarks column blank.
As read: 12,56
